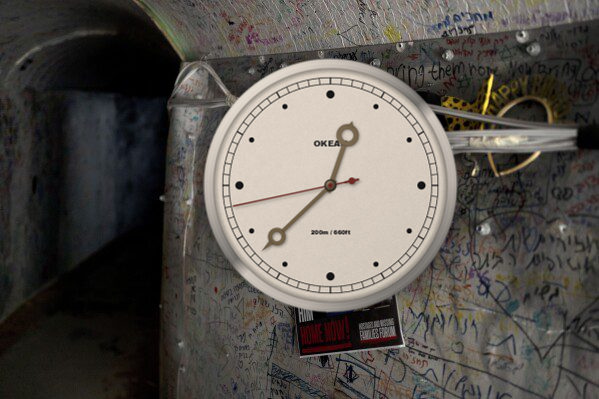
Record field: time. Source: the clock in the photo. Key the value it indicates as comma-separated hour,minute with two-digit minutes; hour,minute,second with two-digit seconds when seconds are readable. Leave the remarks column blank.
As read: 12,37,43
